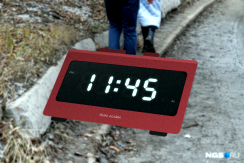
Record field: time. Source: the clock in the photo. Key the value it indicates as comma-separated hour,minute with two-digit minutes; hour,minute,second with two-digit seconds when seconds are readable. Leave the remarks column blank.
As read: 11,45
